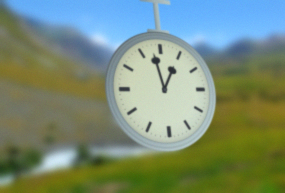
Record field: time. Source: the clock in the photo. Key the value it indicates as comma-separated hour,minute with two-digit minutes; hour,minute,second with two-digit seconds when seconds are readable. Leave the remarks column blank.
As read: 12,58
